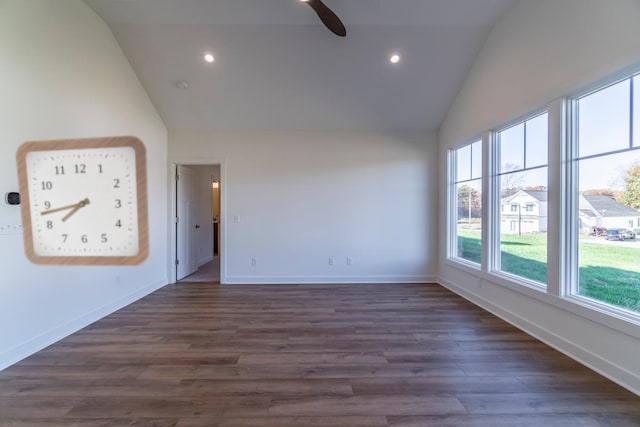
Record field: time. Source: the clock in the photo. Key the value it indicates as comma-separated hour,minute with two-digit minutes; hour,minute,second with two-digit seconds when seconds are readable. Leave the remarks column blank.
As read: 7,43
